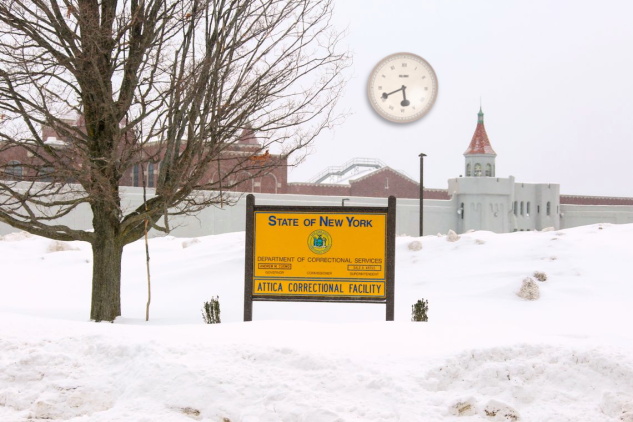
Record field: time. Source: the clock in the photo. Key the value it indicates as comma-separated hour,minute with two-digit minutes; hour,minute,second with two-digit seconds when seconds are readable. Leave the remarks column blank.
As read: 5,41
